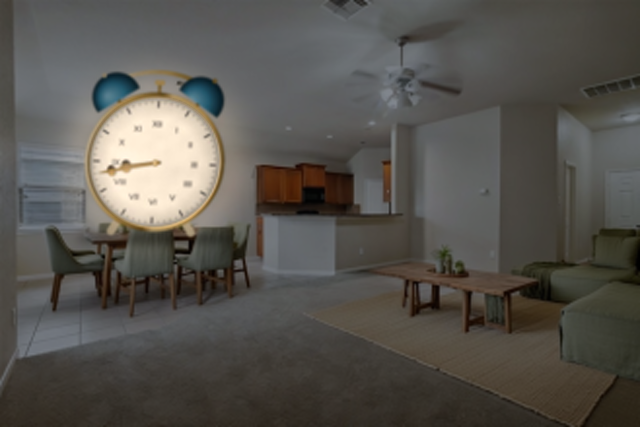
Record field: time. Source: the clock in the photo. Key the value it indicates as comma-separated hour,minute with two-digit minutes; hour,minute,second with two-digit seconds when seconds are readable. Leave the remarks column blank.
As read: 8,43
